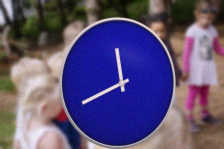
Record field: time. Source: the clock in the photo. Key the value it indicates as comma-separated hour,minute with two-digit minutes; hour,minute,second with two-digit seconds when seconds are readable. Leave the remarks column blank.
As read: 11,41
